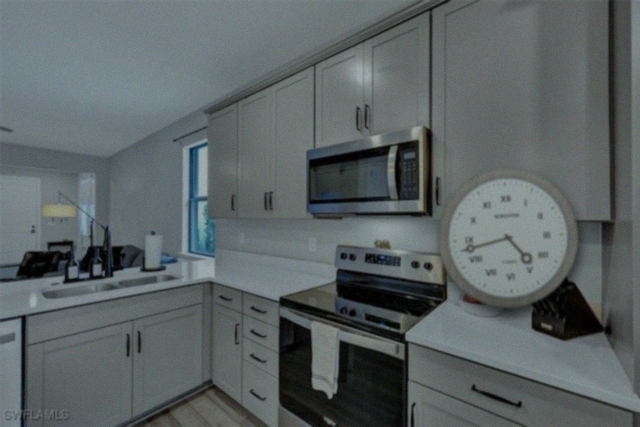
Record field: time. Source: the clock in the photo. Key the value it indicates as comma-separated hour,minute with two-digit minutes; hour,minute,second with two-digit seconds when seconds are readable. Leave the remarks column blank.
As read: 4,43
